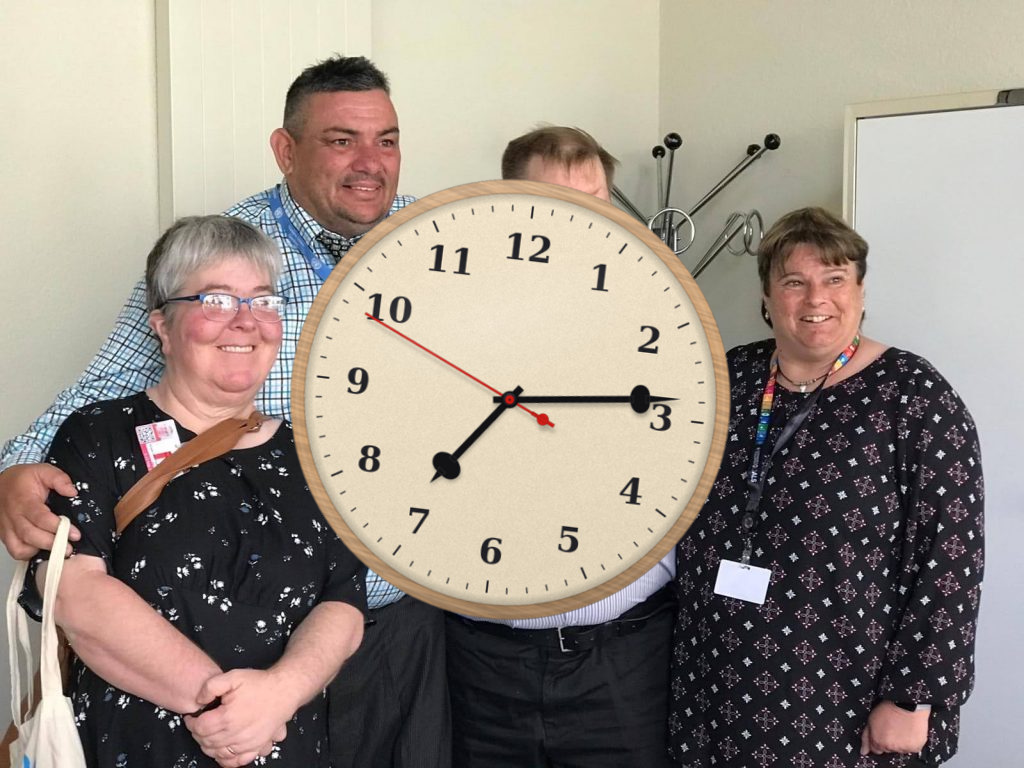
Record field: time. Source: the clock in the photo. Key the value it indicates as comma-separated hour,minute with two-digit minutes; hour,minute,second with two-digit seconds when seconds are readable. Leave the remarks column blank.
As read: 7,13,49
